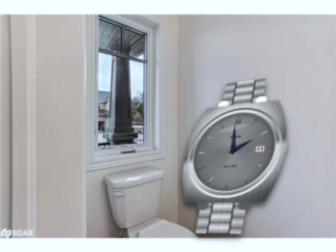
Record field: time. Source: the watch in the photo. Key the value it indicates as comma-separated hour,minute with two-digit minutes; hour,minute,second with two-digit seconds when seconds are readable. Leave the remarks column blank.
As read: 1,59
